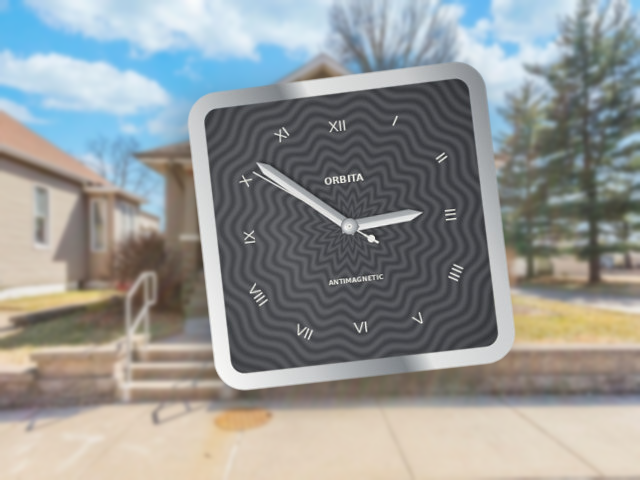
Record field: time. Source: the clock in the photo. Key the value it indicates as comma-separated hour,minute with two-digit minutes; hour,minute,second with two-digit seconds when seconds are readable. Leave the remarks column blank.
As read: 2,51,51
